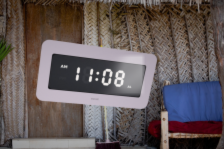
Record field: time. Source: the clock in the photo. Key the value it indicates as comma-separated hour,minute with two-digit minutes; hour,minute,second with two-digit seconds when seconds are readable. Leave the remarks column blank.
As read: 11,08
